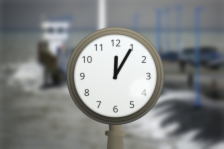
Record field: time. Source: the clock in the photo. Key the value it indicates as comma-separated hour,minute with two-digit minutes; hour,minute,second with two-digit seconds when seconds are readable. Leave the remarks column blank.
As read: 12,05
